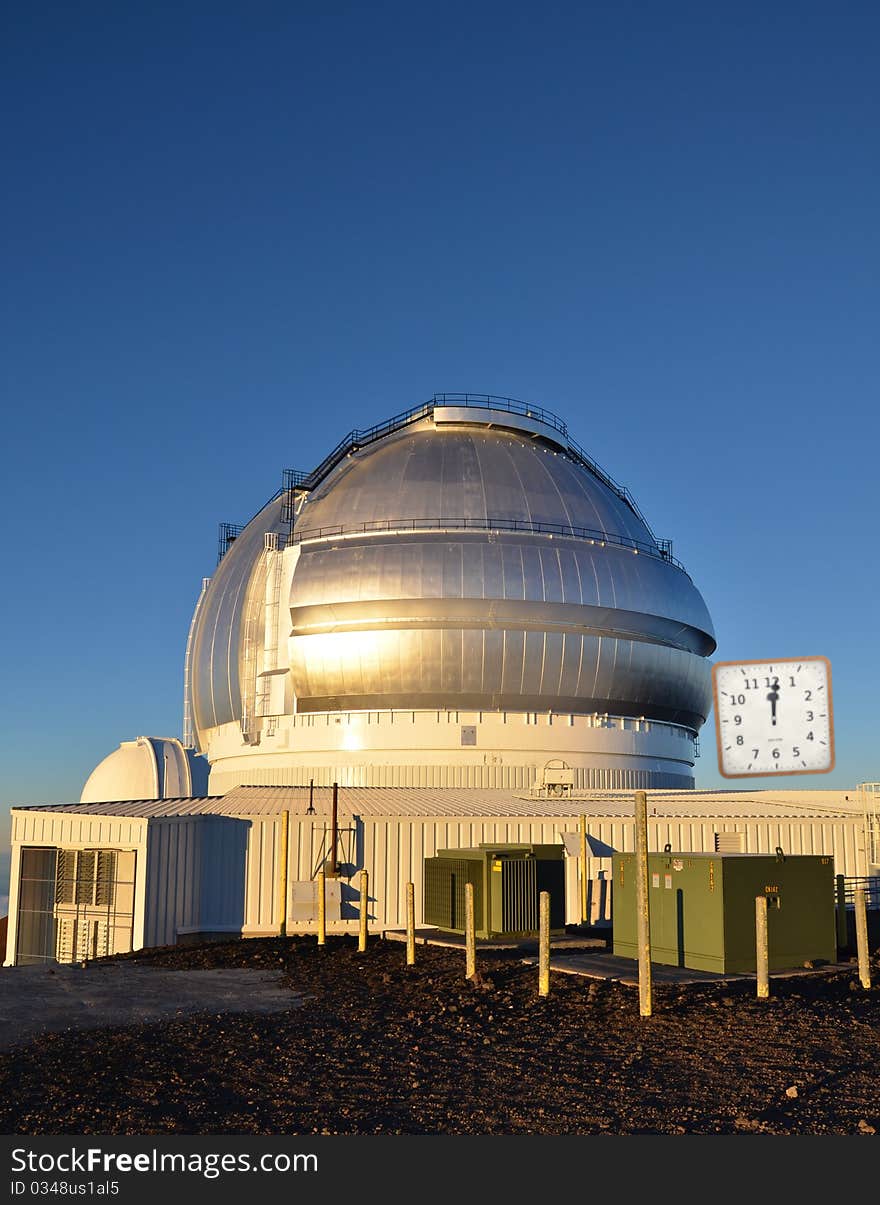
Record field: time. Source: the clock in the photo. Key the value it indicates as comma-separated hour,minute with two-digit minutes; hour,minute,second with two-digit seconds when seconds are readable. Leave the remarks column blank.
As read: 12,01
